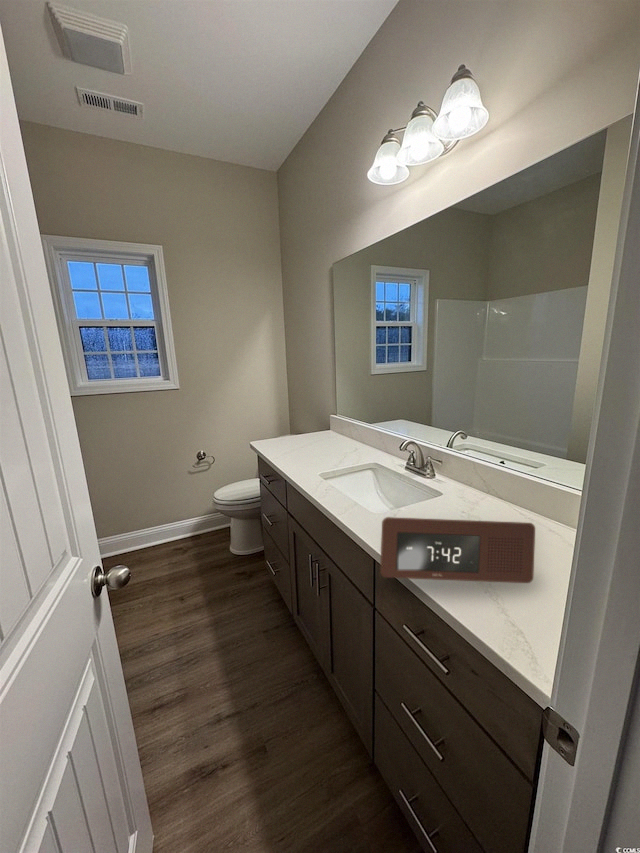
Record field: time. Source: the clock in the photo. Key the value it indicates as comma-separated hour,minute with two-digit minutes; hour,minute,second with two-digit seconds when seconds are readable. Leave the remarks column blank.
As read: 7,42
